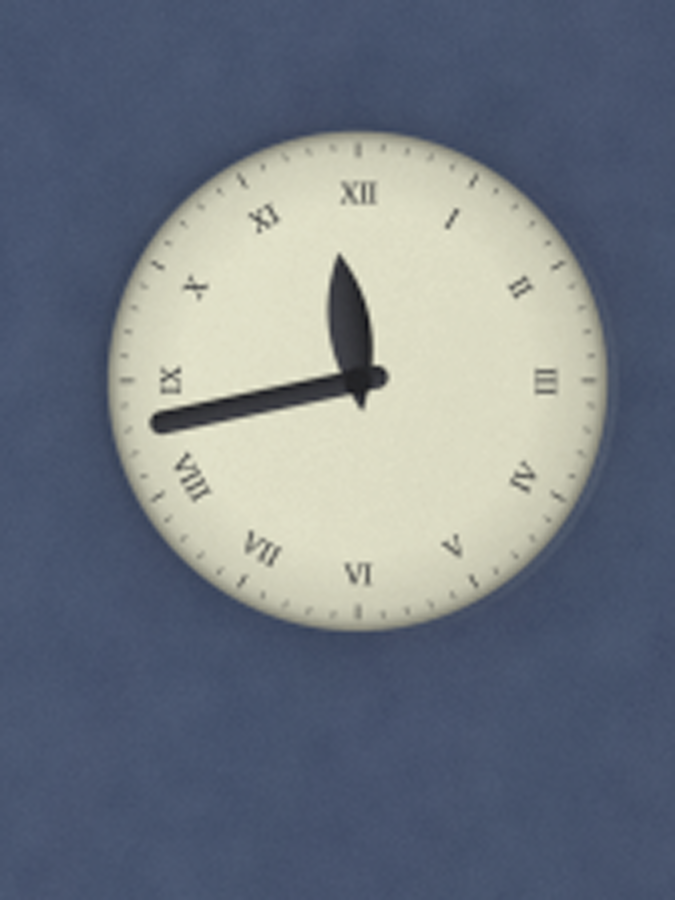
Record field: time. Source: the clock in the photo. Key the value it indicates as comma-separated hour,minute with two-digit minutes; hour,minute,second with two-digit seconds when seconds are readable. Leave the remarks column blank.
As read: 11,43
